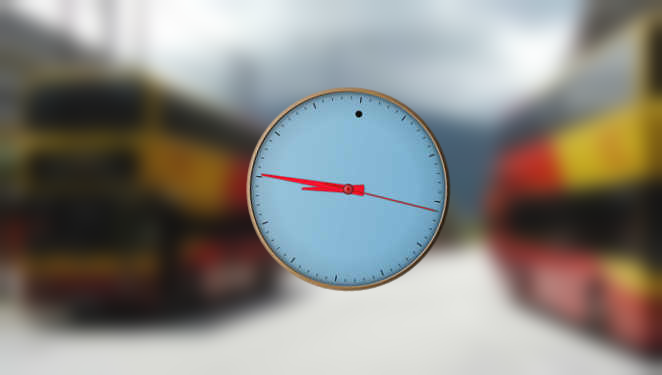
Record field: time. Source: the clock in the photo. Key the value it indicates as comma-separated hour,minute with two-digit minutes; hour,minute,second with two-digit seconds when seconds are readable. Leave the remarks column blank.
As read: 8,45,16
